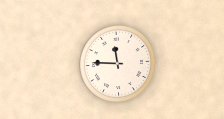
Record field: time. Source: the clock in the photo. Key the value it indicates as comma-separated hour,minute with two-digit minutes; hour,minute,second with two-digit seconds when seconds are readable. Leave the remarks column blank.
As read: 11,46
